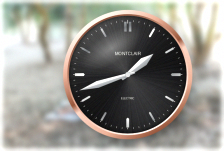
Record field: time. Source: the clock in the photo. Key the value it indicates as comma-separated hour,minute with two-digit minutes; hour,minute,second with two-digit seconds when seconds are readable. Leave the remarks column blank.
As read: 1,42
